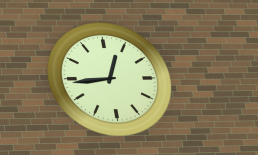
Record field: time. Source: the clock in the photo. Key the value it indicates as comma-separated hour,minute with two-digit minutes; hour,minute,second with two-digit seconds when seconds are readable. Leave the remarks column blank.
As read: 12,44
